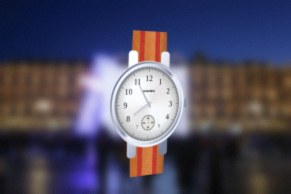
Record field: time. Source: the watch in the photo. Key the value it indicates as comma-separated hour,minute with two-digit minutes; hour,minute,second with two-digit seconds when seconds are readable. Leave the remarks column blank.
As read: 7,55
